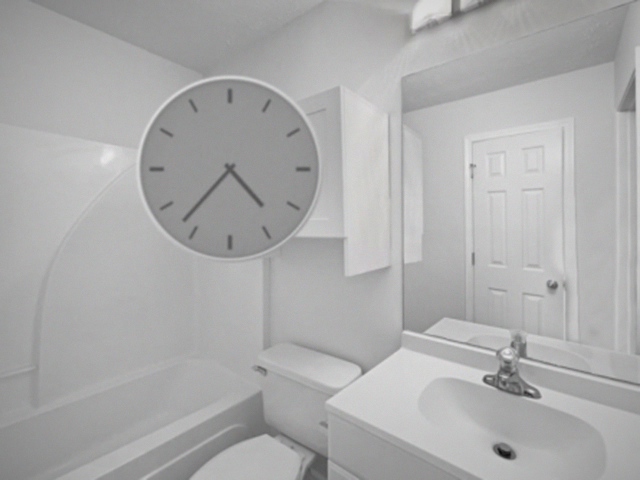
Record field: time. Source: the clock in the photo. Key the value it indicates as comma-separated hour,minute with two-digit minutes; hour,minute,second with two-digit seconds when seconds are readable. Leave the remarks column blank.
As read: 4,37
